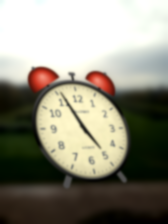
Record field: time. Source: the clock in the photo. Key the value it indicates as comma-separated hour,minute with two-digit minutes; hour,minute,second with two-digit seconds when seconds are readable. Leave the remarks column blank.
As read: 4,56
